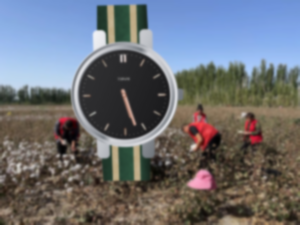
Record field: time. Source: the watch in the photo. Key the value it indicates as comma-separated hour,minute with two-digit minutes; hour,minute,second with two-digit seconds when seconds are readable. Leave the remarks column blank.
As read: 5,27
